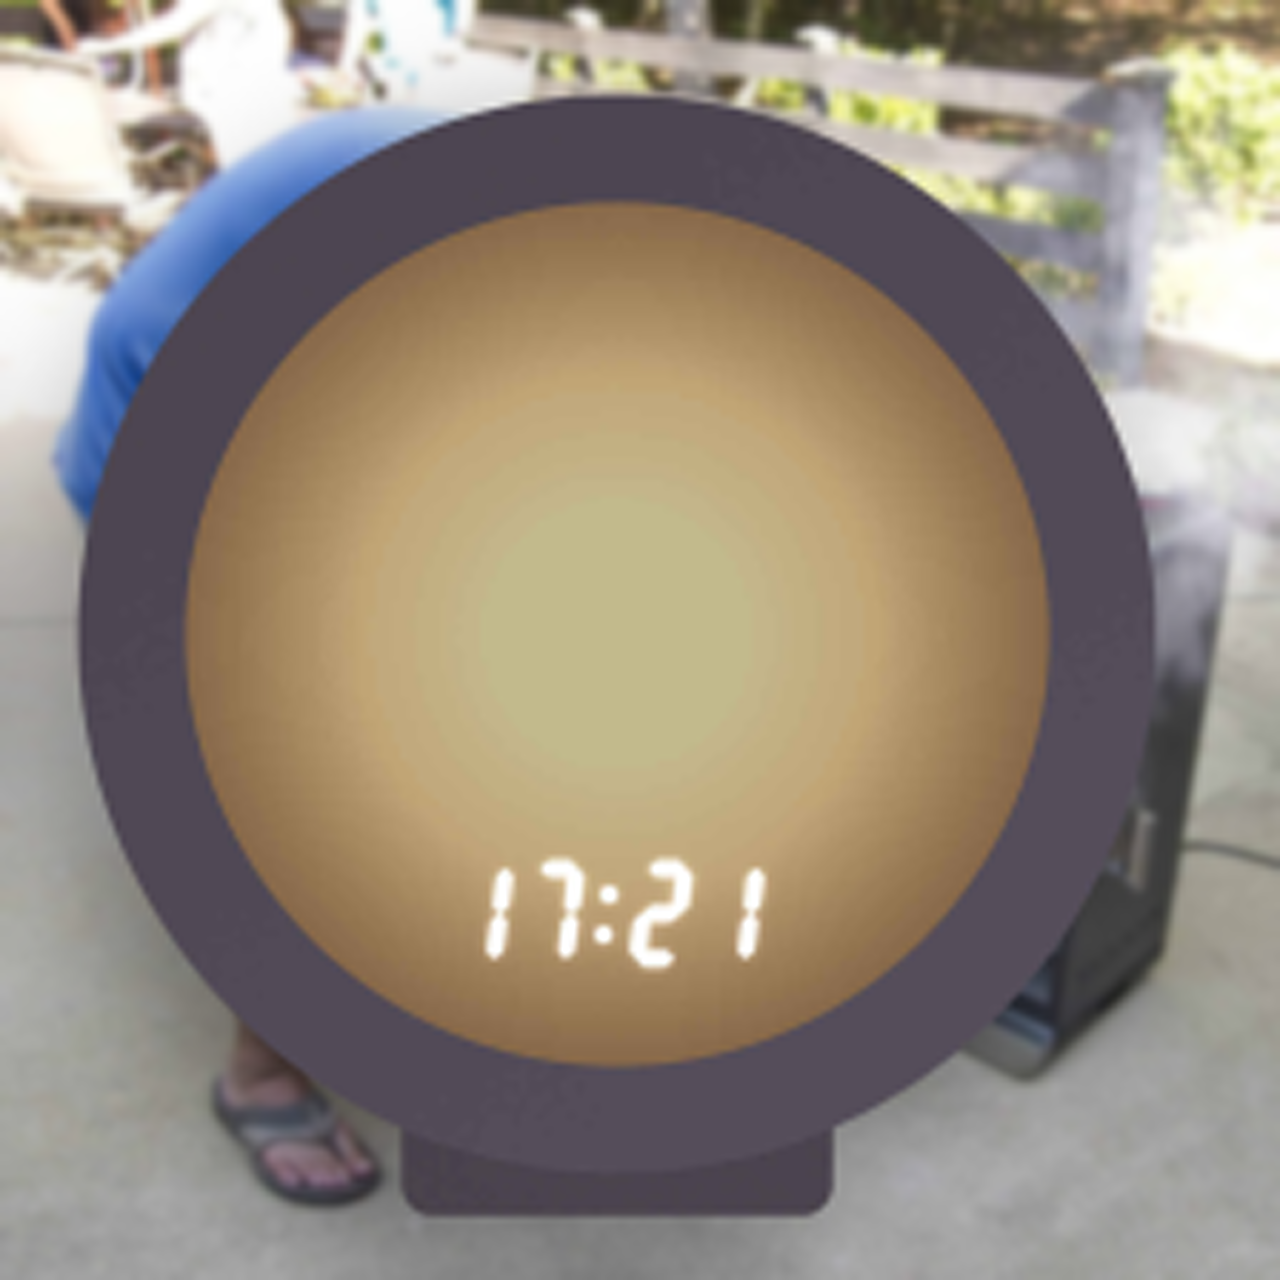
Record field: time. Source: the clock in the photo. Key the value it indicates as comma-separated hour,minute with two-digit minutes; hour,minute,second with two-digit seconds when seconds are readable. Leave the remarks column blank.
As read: 17,21
